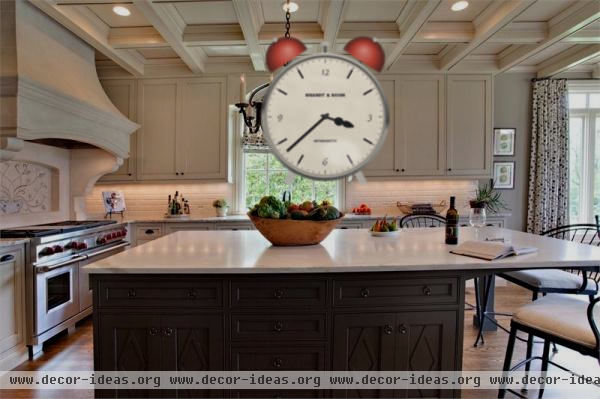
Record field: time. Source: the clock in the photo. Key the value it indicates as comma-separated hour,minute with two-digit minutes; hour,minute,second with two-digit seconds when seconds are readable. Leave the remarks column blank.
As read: 3,38
